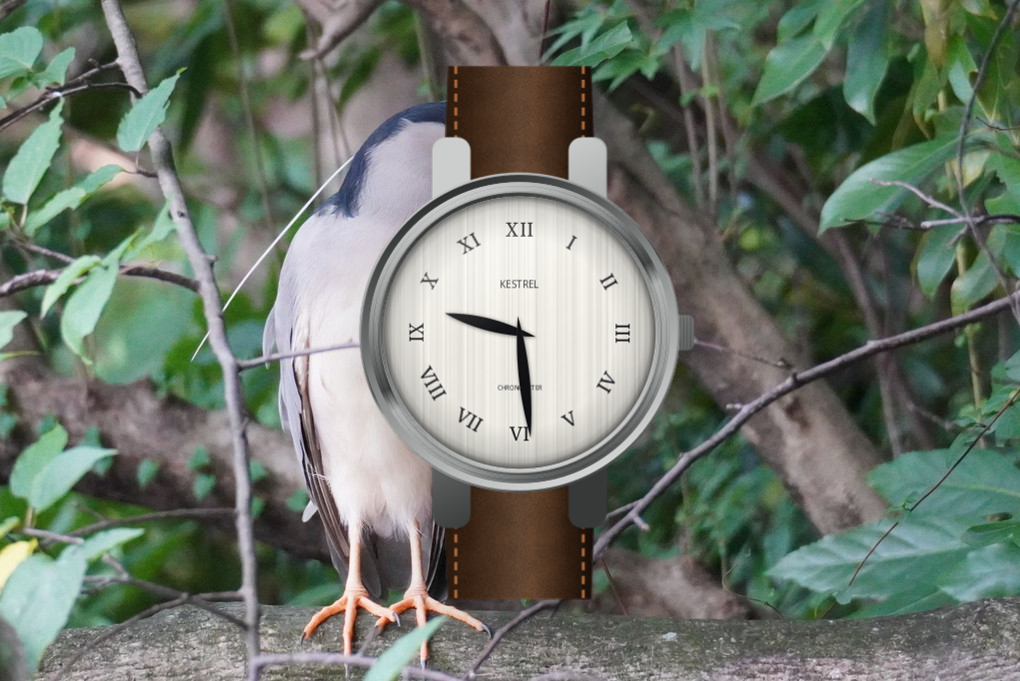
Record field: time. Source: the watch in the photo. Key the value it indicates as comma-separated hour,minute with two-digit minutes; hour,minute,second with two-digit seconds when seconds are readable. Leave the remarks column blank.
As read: 9,29
